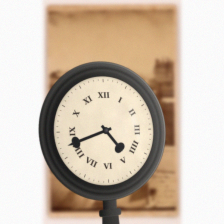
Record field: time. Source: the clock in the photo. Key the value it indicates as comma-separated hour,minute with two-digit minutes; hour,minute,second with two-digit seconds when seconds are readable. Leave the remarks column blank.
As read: 4,42
